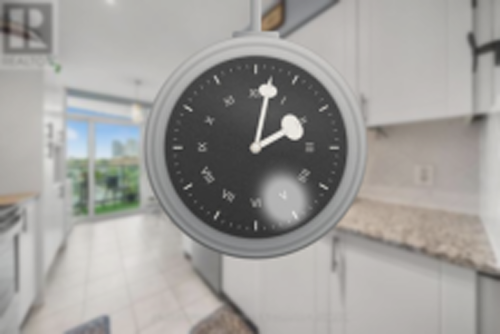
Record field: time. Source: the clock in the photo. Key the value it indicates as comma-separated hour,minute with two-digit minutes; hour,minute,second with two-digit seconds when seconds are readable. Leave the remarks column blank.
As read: 2,02
